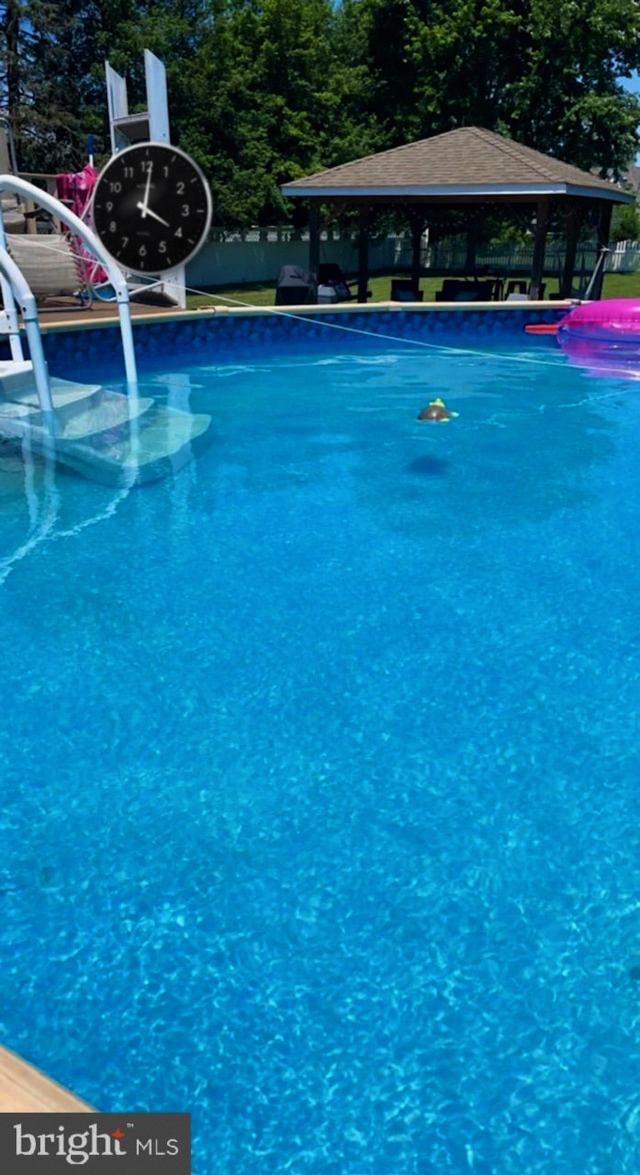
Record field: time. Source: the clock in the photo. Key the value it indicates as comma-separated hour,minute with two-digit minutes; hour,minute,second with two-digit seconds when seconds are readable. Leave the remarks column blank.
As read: 4,01
